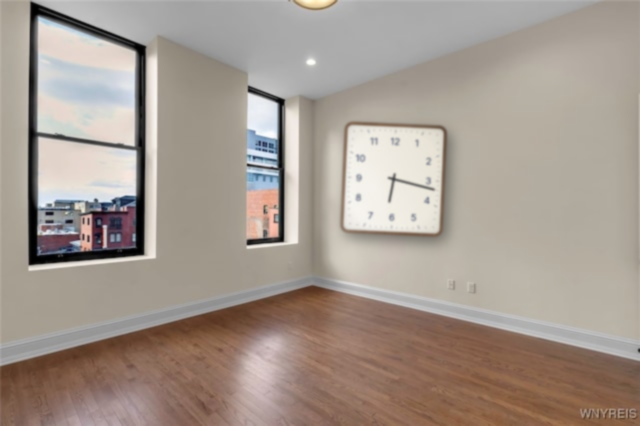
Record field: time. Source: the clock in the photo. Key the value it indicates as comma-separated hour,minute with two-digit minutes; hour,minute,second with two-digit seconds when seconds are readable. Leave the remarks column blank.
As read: 6,17
